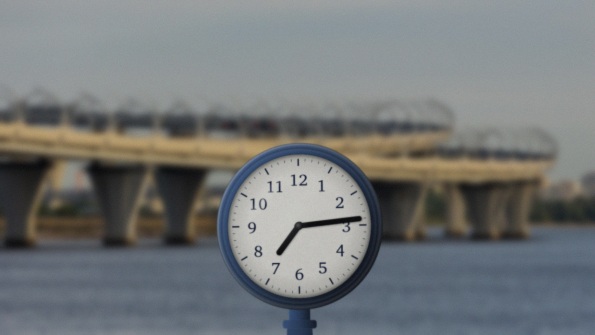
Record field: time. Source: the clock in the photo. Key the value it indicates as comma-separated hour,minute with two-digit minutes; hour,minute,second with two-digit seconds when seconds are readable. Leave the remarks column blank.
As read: 7,14
